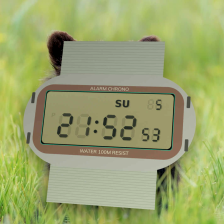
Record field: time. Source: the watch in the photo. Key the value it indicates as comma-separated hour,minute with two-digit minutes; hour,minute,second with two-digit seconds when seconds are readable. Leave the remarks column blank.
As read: 21,52,53
